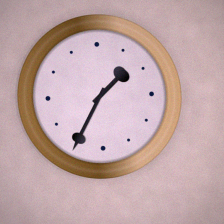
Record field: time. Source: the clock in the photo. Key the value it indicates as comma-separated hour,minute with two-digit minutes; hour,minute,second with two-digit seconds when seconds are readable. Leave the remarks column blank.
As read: 1,35
